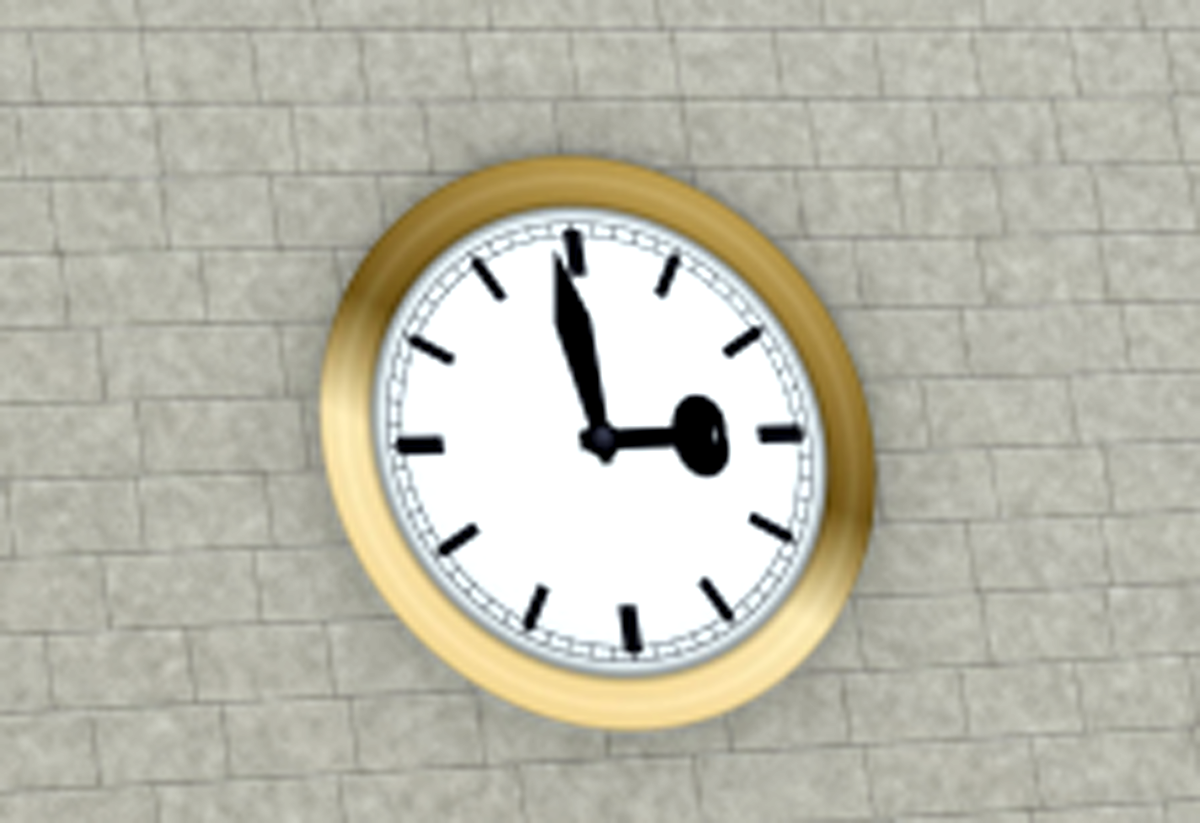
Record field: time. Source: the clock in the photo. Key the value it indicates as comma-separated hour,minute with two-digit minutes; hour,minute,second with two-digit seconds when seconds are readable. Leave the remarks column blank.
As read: 2,59
